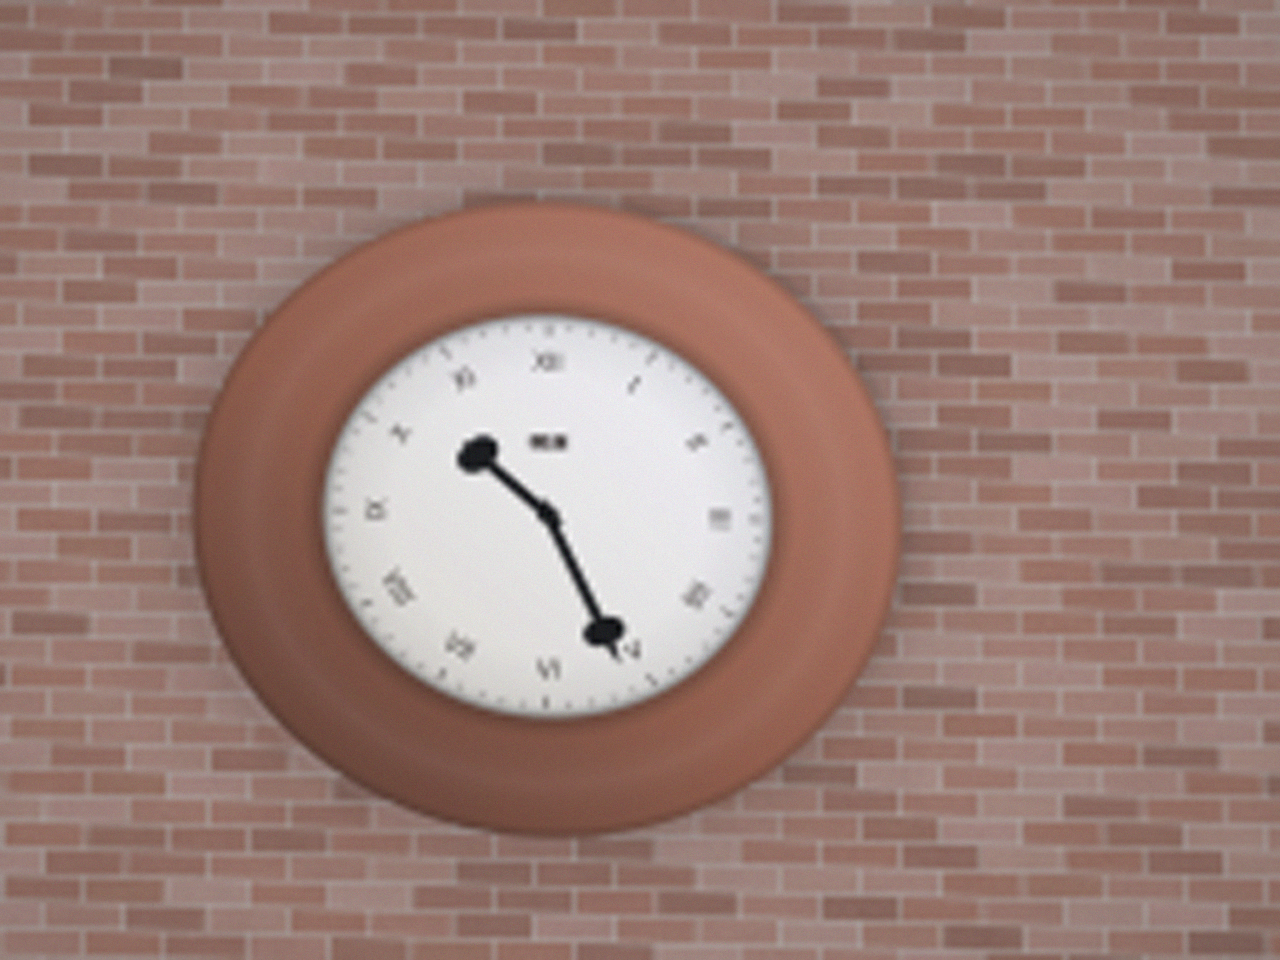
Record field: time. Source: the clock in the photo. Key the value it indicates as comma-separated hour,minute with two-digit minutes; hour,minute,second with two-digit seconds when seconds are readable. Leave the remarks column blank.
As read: 10,26
